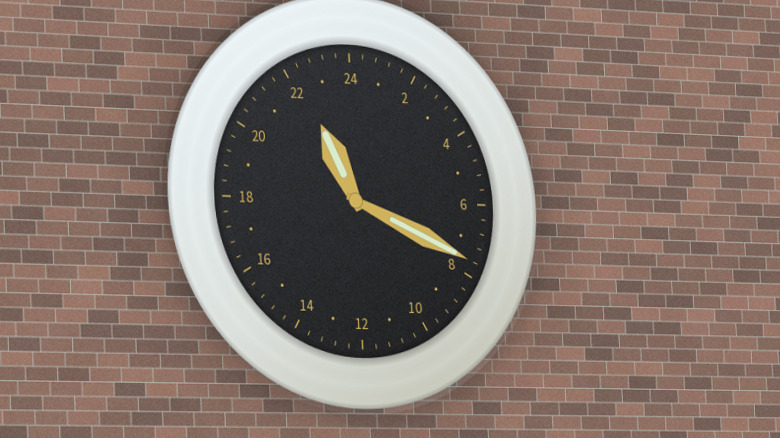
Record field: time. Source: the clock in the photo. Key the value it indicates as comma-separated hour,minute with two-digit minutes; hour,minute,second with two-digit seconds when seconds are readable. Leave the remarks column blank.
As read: 22,19
